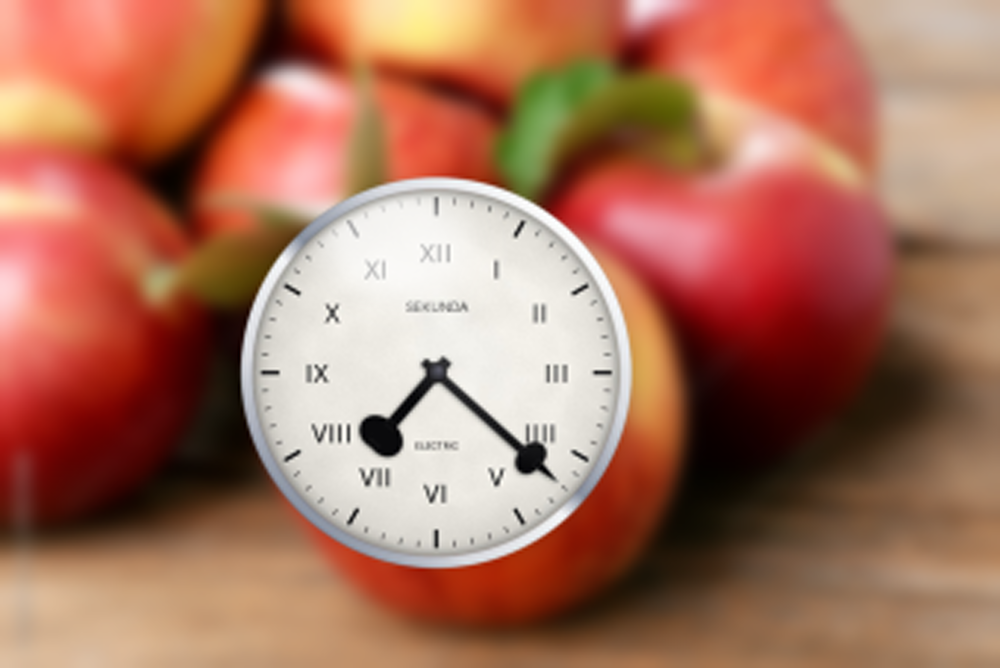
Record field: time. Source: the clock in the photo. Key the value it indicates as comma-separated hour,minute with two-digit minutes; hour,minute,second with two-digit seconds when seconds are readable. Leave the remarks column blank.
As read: 7,22
